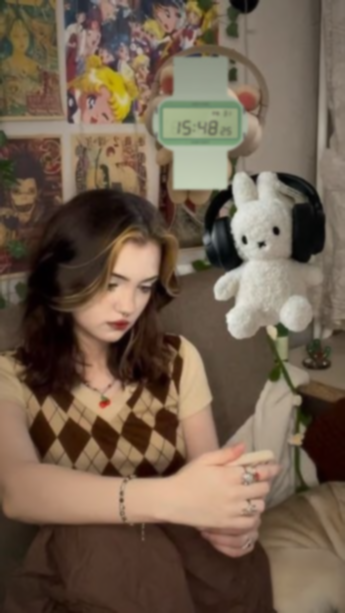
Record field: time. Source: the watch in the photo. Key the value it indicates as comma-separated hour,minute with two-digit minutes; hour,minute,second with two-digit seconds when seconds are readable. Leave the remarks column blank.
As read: 15,48
